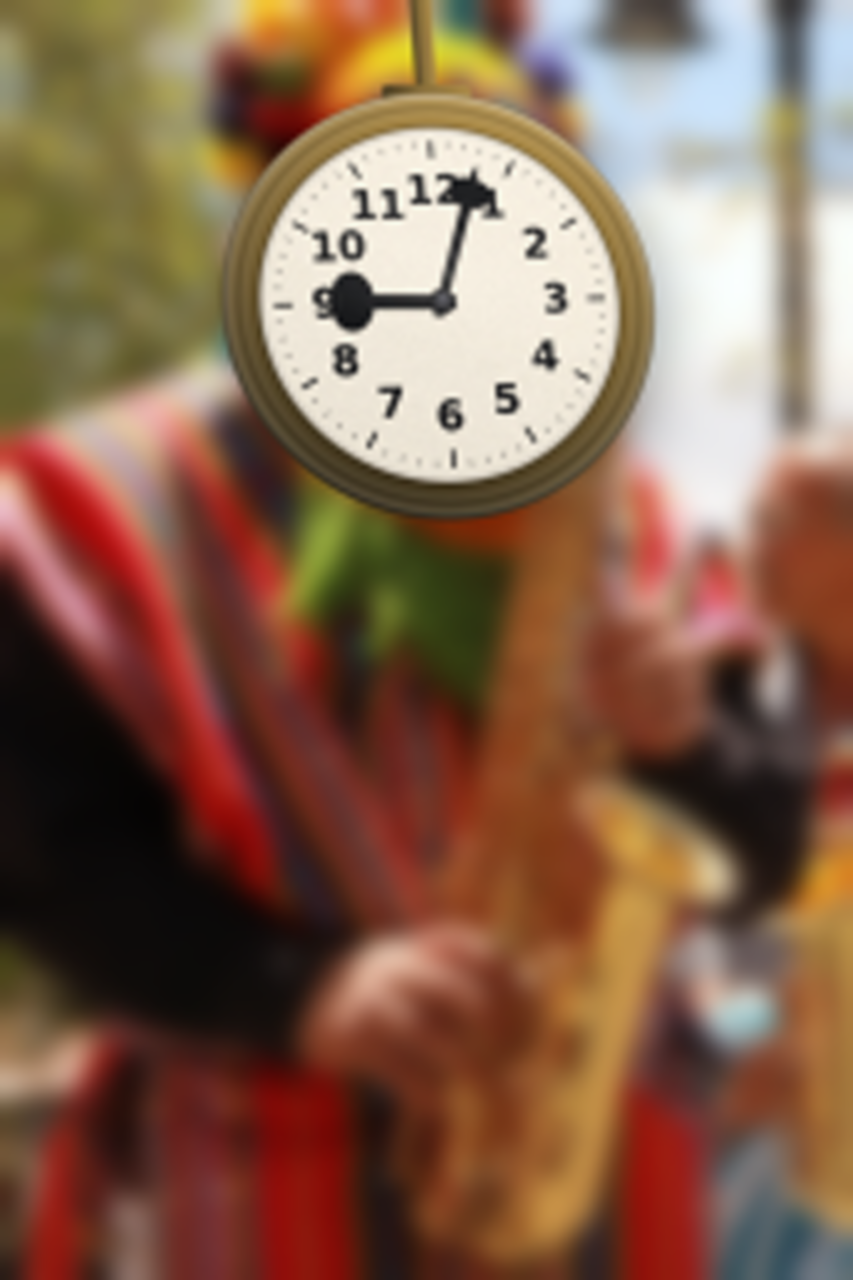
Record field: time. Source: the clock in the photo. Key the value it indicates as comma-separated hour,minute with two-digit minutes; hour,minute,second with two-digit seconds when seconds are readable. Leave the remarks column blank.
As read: 9,03
